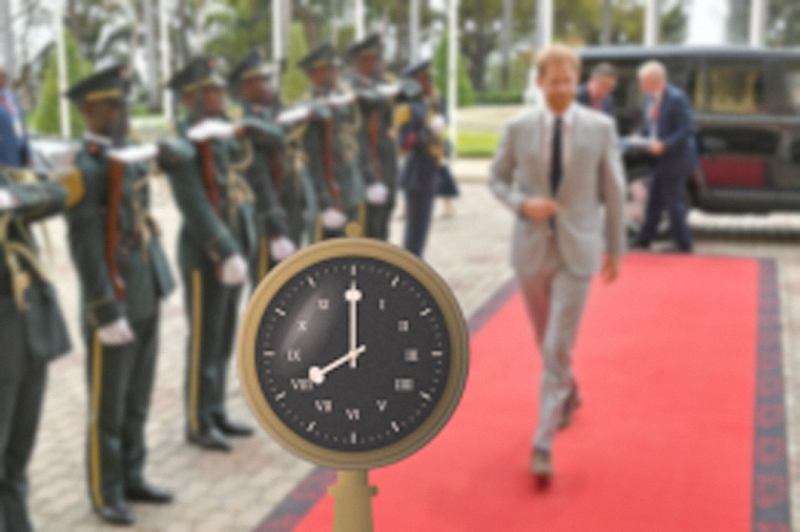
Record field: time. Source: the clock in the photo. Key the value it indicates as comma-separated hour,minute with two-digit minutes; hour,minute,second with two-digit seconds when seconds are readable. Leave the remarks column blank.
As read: 8,00
